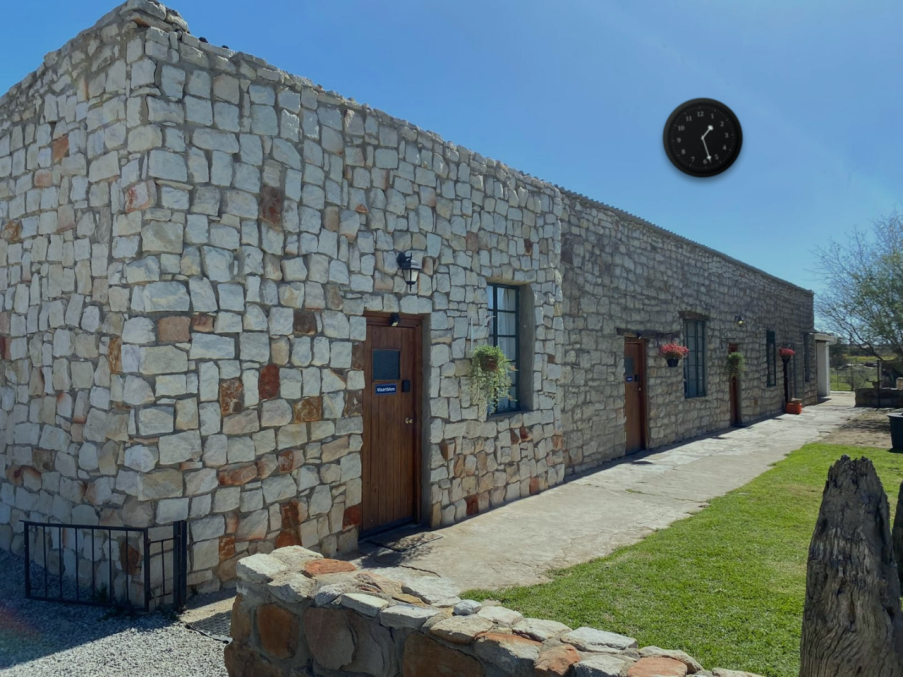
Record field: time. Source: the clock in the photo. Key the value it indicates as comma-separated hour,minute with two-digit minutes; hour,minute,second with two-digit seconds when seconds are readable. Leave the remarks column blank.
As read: 1,28
